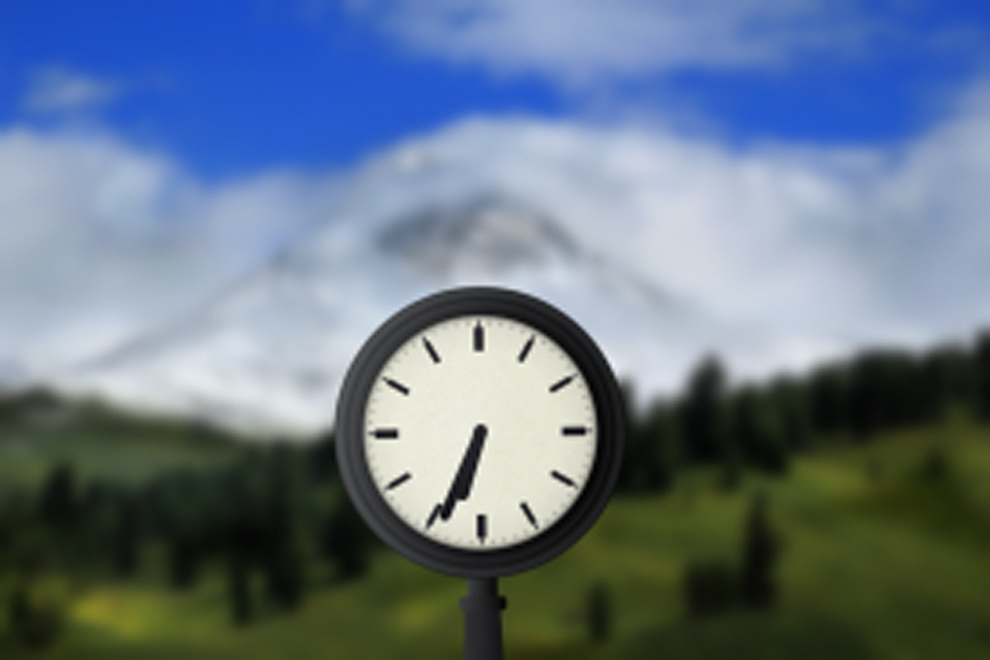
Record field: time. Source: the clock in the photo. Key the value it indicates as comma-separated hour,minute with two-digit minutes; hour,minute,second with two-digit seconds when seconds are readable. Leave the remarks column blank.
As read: 6,34
